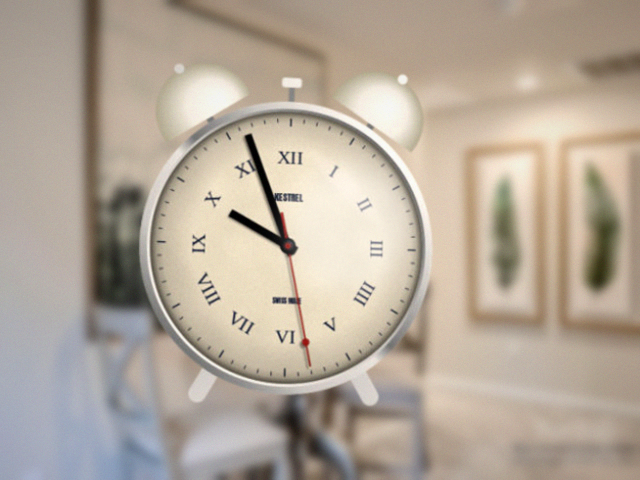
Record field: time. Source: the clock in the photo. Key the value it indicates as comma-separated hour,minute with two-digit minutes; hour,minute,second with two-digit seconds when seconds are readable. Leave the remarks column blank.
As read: 9,56,28
